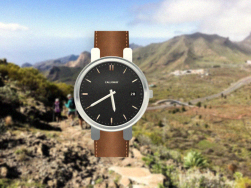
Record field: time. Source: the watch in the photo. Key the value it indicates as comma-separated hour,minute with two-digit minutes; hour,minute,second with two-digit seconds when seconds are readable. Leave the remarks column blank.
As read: 5,40
